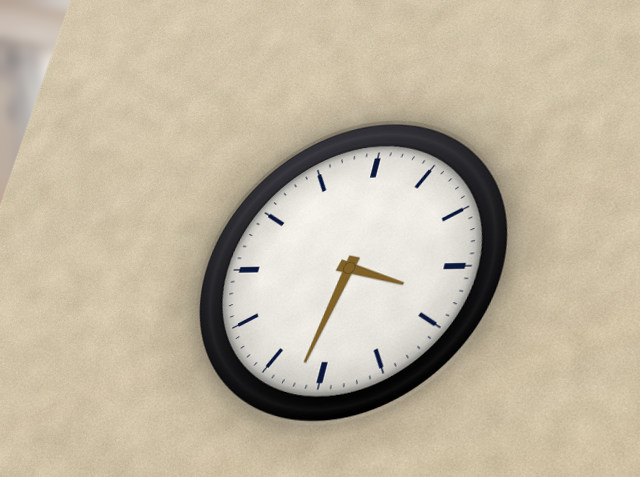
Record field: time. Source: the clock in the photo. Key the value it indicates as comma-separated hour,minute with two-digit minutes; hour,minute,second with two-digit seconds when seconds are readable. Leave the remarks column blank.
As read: 3,32
